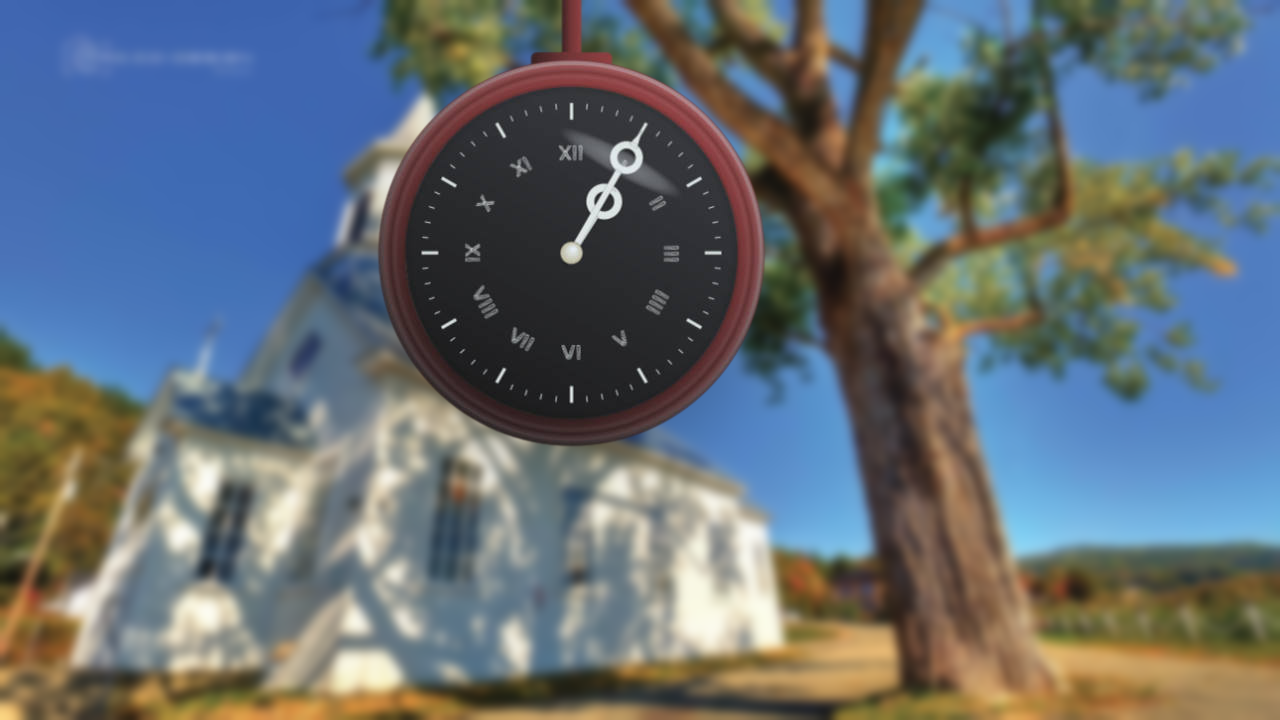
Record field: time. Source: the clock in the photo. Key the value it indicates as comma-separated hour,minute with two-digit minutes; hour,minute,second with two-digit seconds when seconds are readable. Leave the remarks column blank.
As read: 1,05
